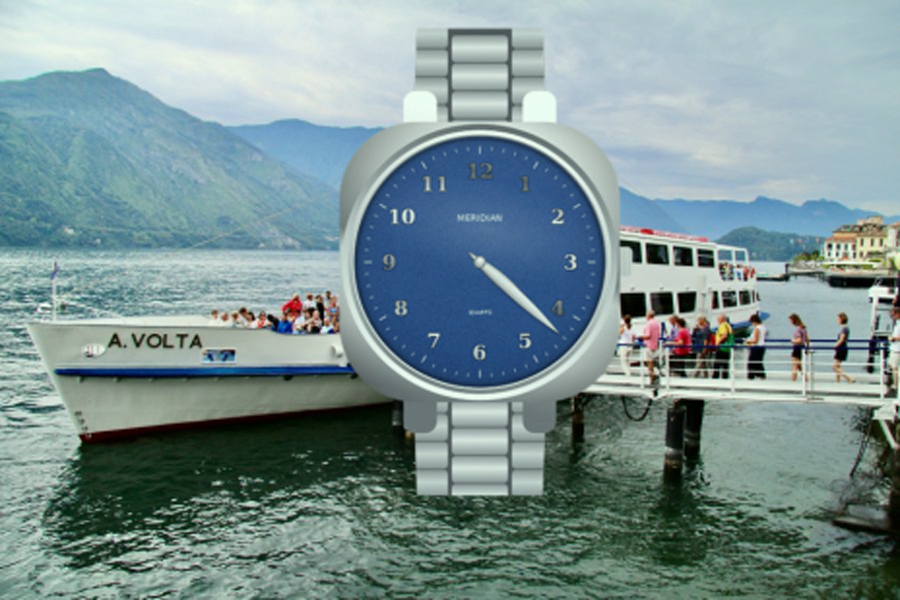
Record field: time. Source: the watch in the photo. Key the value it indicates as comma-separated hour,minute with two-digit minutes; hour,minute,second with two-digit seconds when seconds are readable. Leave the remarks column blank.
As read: 4,22
